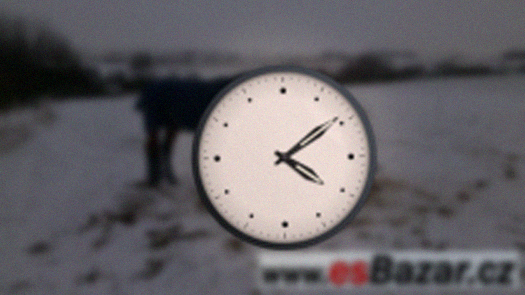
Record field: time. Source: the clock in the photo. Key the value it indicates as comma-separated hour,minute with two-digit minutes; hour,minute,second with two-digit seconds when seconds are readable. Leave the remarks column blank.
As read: 4,09
